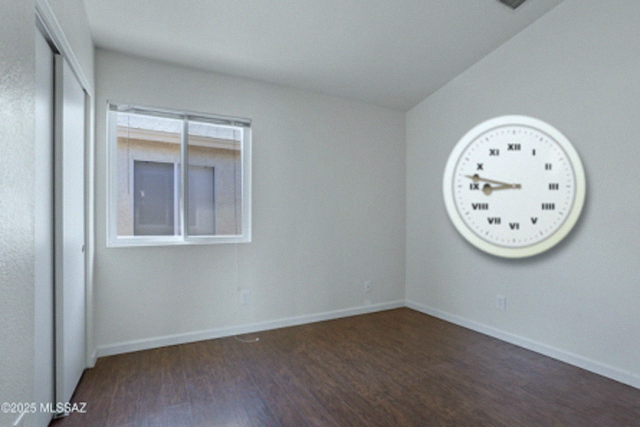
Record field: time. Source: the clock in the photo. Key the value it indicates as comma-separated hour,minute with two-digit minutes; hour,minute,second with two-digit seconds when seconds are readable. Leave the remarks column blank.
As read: 8,47
